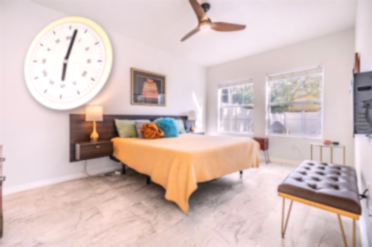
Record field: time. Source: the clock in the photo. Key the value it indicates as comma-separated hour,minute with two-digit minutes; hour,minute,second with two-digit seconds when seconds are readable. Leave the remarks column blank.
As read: 6,02
